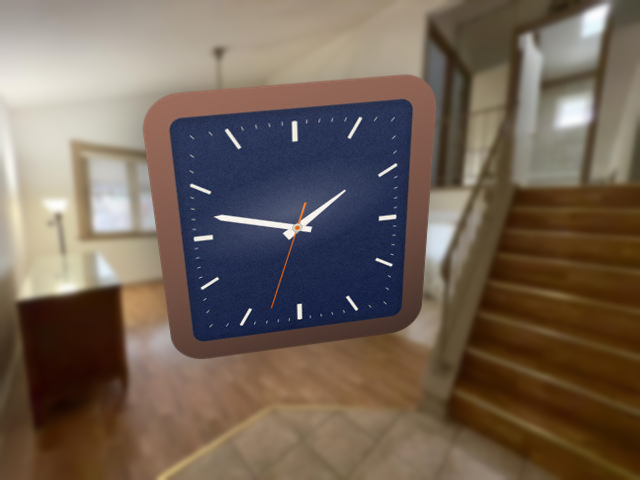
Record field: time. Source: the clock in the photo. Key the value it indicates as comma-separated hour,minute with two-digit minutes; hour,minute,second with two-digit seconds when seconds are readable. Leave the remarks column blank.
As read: 1,47,33
